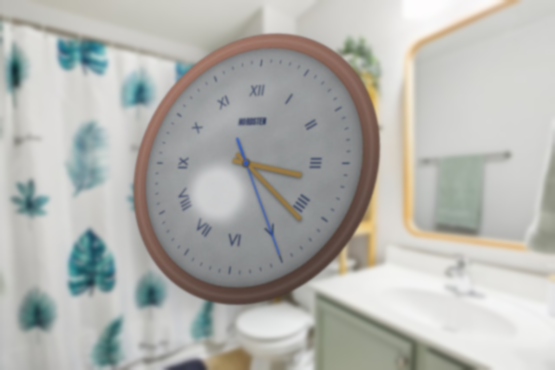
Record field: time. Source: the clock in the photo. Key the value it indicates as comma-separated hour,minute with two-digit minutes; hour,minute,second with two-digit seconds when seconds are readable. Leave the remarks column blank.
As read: 3,21,25
